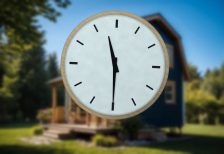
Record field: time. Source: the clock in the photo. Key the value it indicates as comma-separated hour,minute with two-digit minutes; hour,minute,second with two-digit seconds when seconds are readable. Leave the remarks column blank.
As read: 11,30
